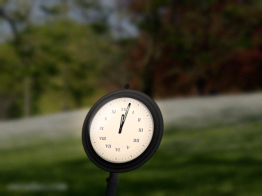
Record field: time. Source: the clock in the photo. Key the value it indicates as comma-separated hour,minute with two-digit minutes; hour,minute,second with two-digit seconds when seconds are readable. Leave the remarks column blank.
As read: 12,02
